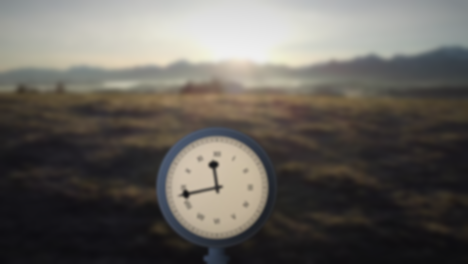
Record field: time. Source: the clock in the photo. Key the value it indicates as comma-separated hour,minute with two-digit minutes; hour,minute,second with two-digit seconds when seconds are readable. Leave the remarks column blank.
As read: 11,43
